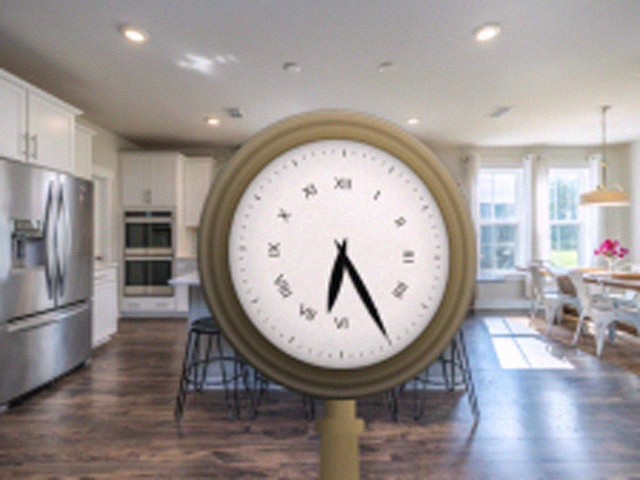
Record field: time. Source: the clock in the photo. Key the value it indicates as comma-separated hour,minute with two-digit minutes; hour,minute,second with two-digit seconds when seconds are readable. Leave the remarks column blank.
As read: 6,25
